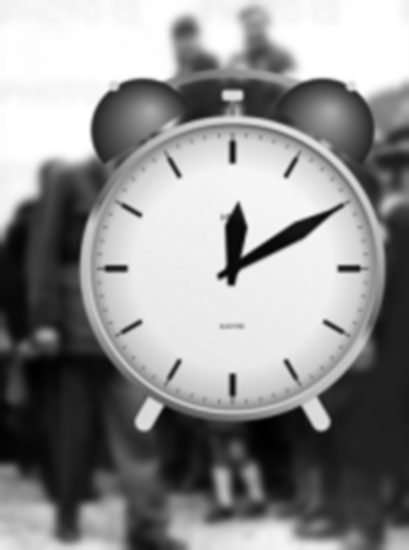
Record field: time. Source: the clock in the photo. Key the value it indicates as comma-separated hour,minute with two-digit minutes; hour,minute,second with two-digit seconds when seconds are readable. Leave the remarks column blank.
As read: 12,10
